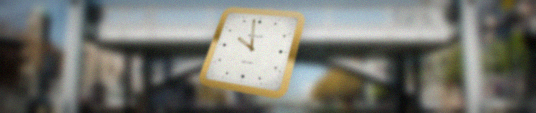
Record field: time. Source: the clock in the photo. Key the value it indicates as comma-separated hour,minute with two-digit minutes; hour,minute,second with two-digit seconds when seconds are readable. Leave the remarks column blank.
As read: 9,58
